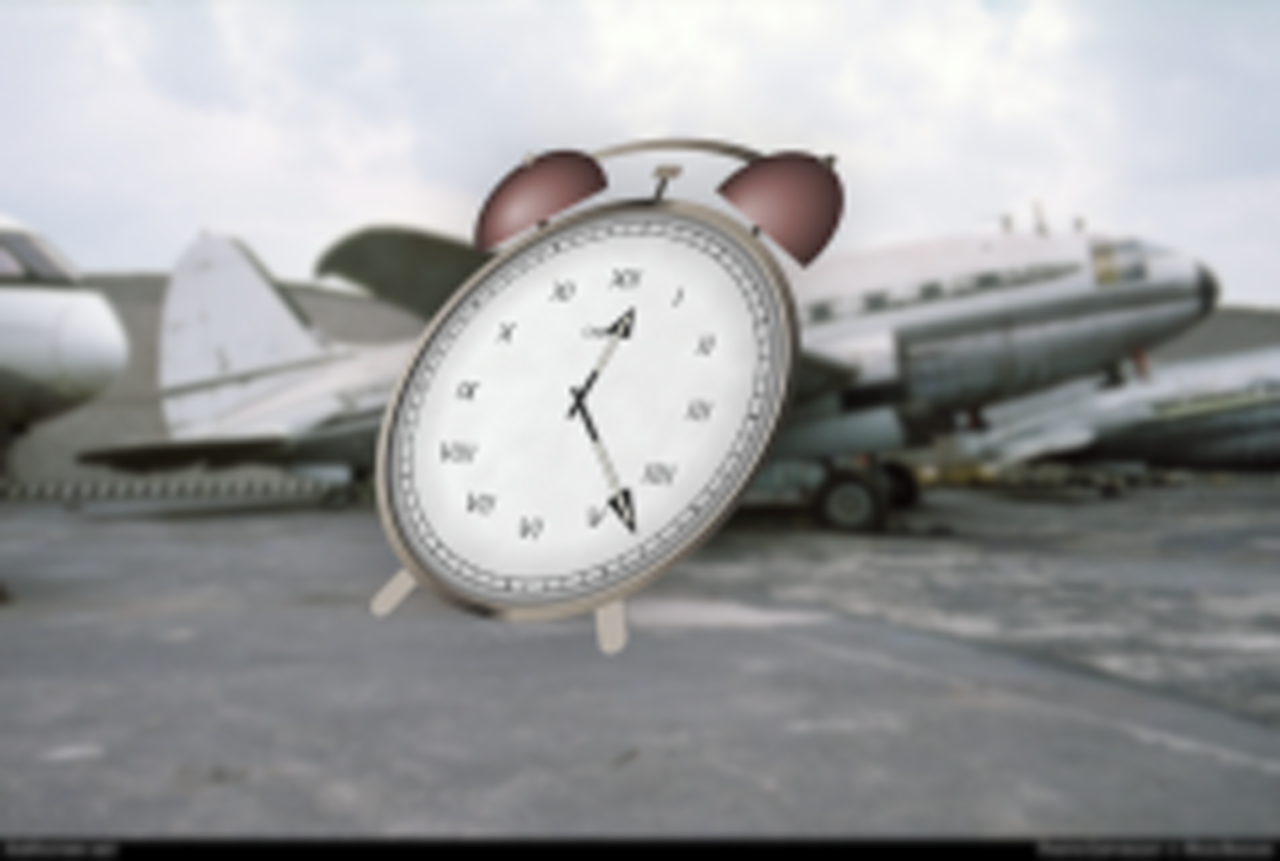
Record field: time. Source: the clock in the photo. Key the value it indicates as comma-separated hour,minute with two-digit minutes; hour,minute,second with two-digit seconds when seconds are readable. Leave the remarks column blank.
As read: 12,23
